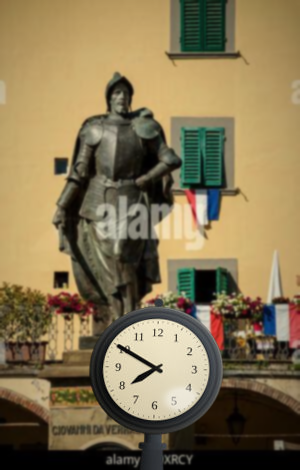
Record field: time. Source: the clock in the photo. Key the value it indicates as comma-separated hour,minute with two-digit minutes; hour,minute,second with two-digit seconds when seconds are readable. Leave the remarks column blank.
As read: 7,50
